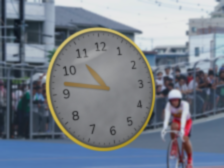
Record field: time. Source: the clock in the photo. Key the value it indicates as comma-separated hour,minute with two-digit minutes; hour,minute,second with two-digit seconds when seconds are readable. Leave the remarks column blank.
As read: 10,47
